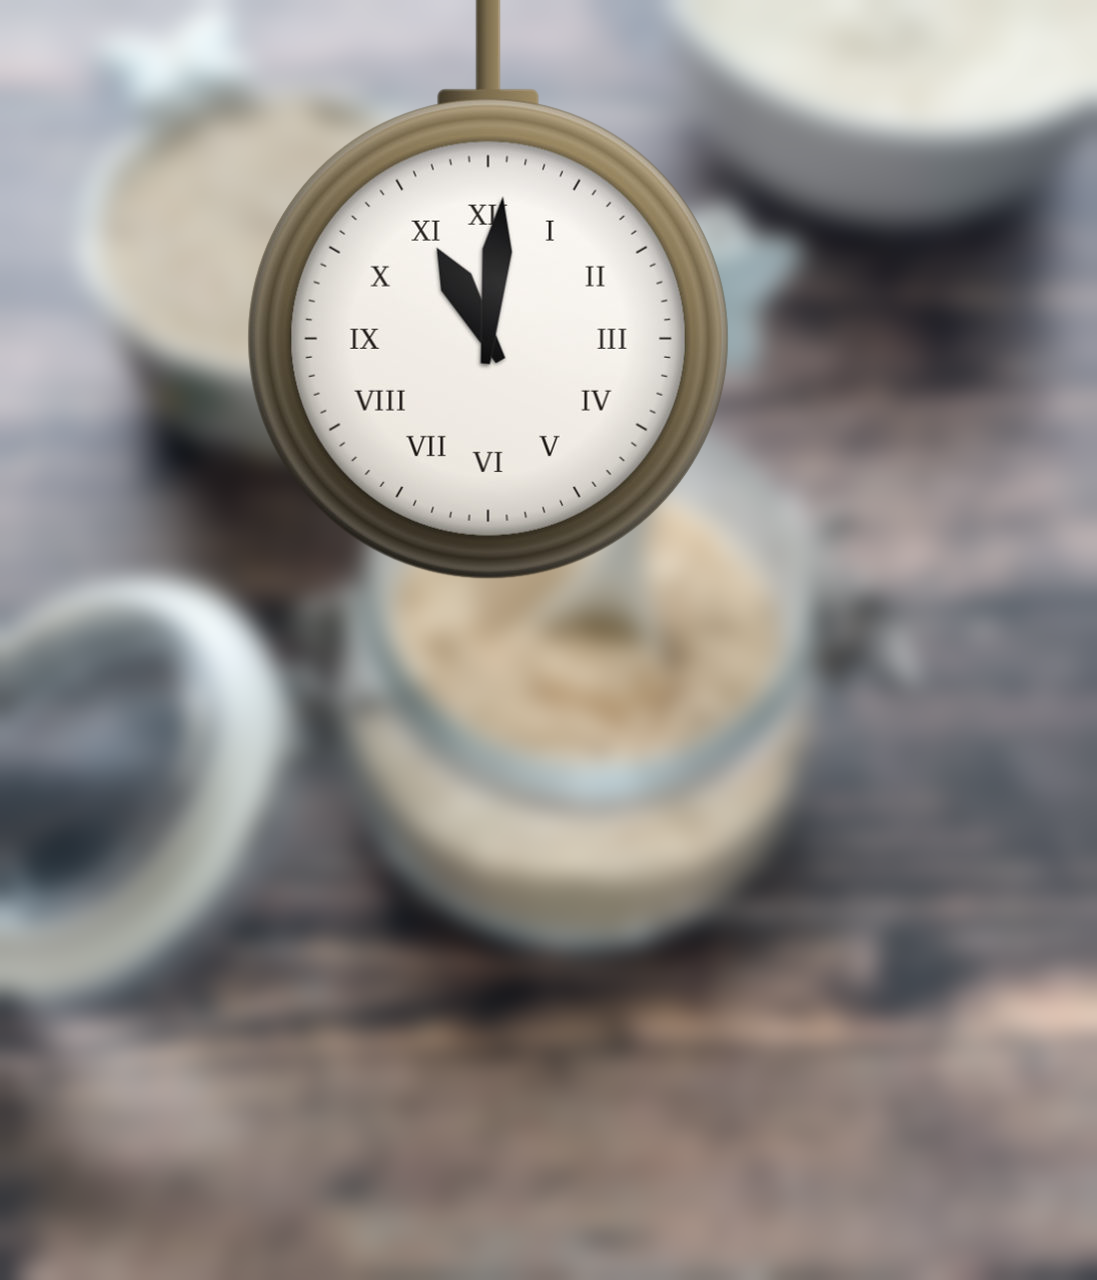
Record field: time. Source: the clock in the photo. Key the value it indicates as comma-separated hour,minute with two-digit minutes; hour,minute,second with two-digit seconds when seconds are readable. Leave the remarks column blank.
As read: 11,01
